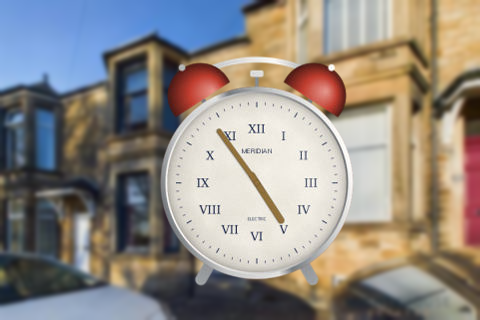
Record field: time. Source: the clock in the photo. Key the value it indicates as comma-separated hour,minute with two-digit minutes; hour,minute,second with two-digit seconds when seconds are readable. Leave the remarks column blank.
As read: 4,54
